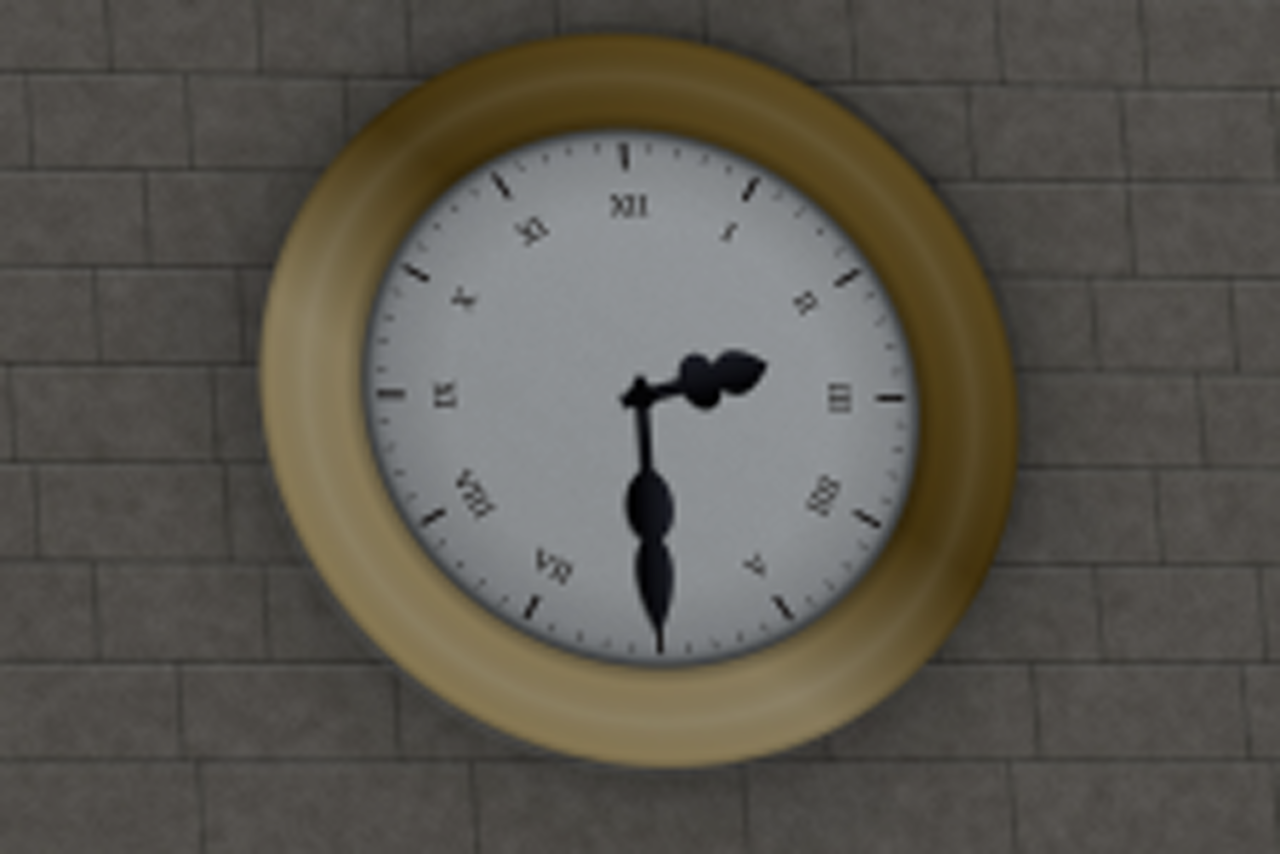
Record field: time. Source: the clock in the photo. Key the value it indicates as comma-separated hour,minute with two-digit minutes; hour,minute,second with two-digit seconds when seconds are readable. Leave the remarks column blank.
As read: 2,30
